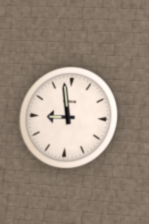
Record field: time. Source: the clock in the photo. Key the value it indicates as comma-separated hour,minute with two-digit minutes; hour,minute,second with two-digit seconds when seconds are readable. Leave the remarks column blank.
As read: 8,58
